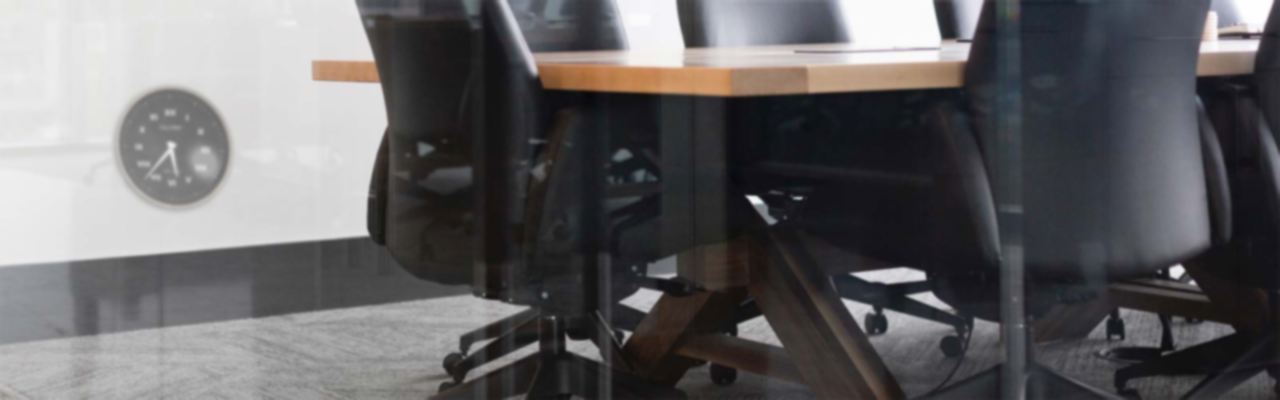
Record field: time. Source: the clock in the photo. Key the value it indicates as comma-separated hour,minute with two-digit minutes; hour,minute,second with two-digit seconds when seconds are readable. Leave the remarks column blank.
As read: 5,37
